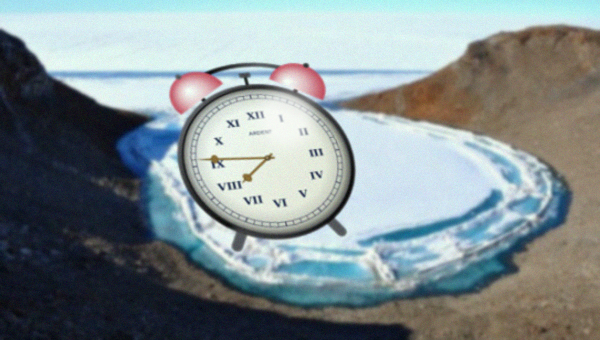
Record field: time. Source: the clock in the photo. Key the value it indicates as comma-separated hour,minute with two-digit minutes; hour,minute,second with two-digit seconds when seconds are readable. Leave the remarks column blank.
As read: 7,46
